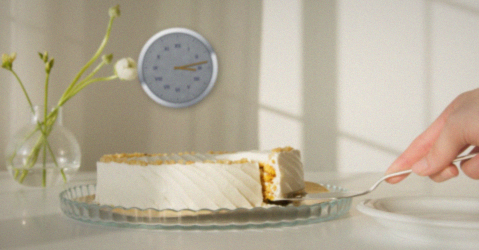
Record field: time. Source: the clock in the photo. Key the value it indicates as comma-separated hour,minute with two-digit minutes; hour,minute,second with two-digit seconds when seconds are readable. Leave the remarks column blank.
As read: 3,13
